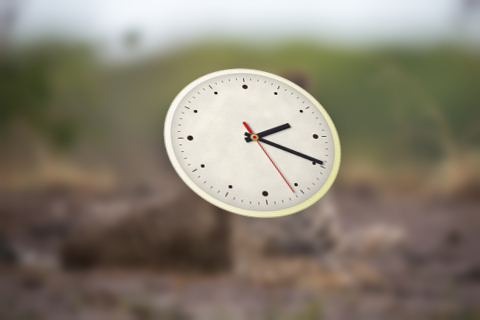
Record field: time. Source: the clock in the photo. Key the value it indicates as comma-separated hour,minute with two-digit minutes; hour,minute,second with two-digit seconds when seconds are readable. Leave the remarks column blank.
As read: 2,19,26
